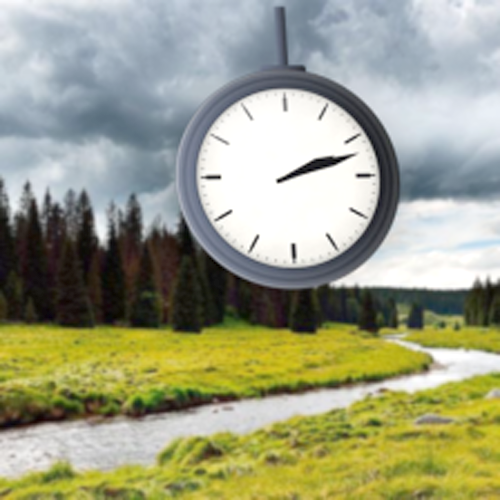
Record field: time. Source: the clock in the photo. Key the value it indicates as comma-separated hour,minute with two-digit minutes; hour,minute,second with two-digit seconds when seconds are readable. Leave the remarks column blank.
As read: 2,12
